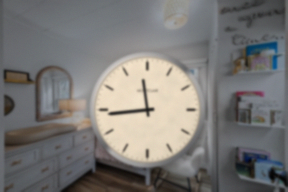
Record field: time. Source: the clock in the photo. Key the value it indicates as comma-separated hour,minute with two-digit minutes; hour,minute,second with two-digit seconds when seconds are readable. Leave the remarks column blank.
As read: 11,44
